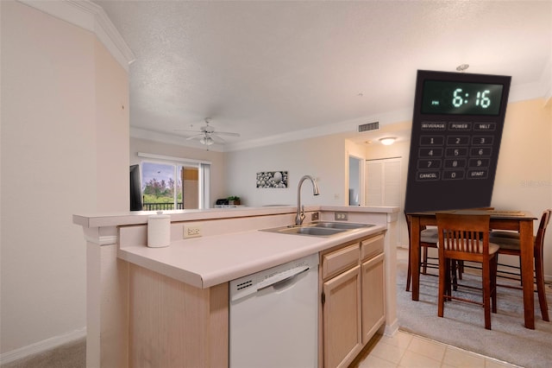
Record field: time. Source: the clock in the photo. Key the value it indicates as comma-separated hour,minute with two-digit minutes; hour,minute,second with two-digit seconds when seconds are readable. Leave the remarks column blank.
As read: 6,16
